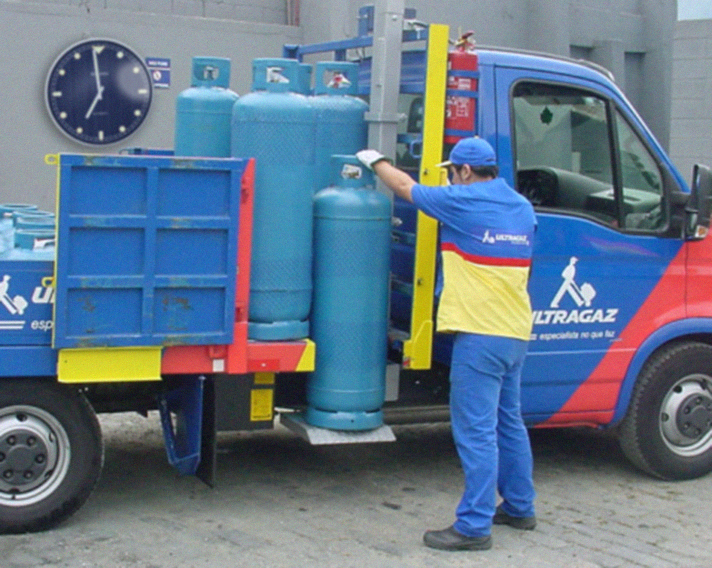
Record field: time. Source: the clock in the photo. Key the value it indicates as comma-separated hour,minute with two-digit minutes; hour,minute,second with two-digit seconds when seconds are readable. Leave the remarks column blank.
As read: 6,59
